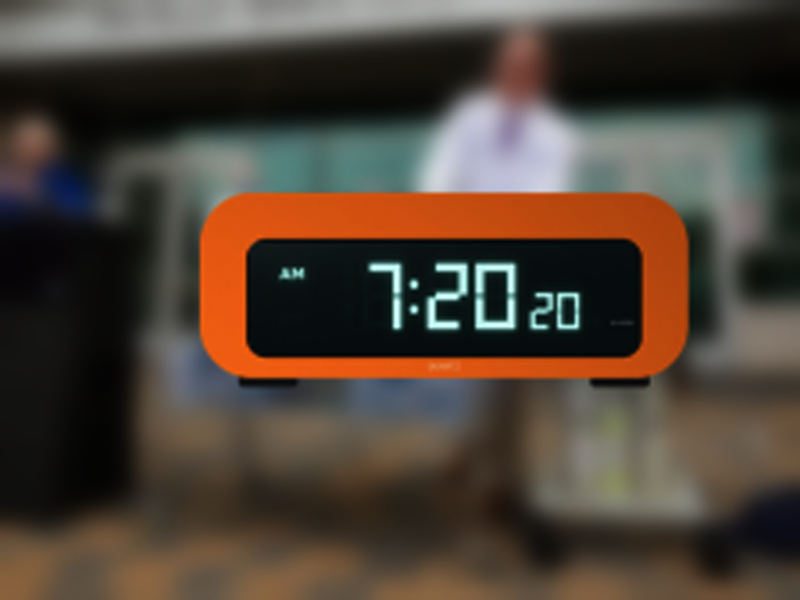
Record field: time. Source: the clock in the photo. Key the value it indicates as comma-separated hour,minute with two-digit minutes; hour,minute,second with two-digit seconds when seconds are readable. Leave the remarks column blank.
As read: 7,20,20
